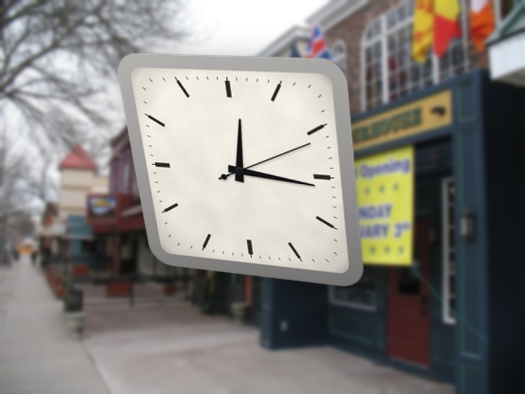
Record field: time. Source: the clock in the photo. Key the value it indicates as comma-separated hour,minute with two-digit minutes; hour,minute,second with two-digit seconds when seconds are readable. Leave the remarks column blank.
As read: 12,16,11
